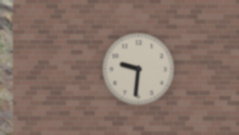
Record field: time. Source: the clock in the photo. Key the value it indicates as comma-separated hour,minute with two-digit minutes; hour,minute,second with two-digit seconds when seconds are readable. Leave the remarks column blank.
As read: 9,31
